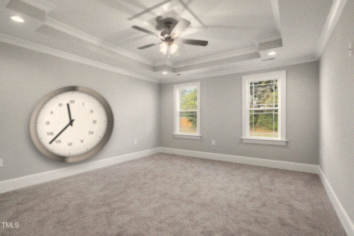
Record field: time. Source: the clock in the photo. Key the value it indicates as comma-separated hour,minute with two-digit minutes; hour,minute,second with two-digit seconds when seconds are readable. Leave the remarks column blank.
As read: 11,37
